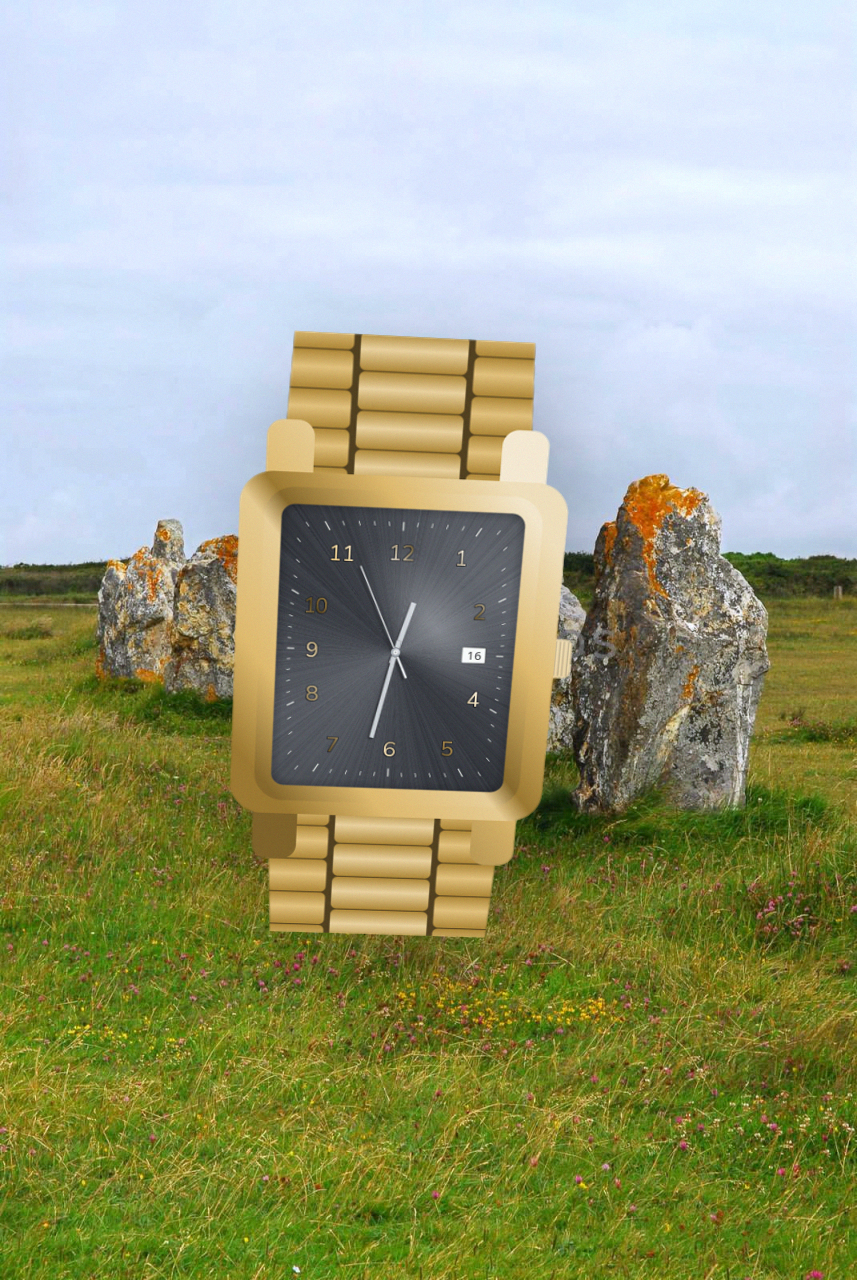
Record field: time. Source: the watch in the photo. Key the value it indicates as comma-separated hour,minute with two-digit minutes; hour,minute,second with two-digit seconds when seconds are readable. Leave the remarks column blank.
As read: 12,31,56
